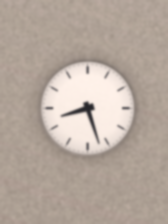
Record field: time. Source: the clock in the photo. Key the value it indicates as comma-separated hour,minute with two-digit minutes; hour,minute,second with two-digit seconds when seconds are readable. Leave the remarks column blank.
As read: 8,27
